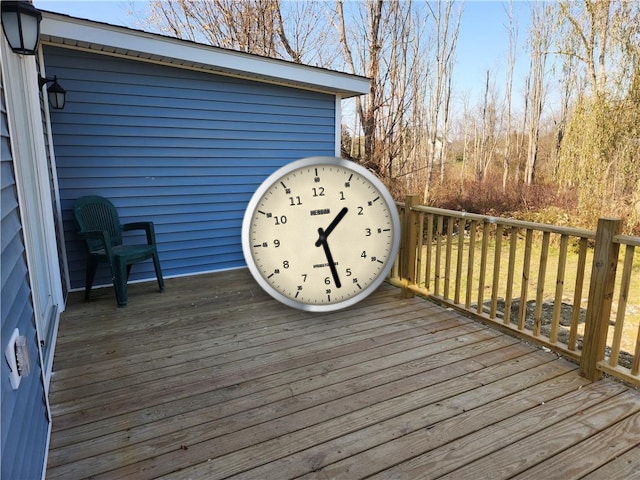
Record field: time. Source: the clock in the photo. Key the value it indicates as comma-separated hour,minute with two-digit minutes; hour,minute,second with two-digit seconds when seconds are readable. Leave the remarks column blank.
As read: 1,28
